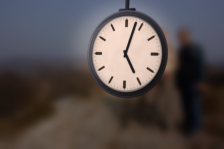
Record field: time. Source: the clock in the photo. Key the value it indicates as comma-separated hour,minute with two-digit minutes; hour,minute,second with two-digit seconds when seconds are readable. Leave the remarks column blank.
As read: 5,03
